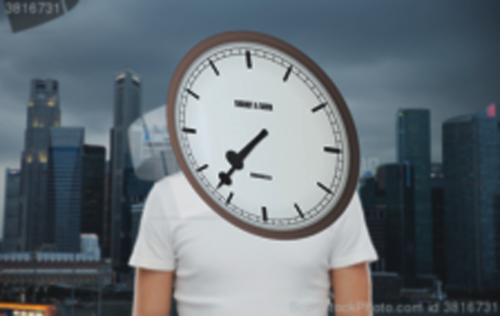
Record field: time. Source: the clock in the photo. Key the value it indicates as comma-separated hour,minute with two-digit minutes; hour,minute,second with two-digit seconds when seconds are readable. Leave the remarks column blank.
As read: 7,37
